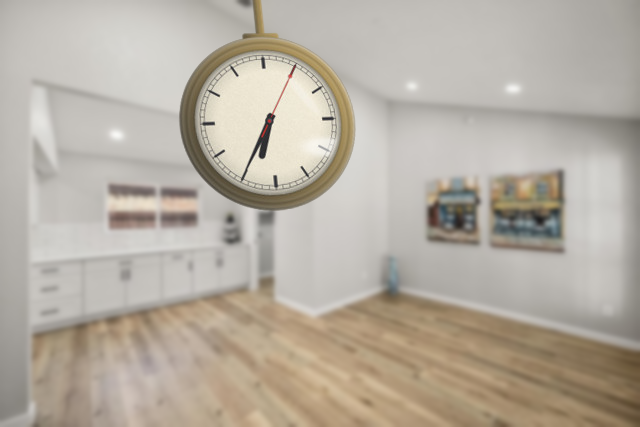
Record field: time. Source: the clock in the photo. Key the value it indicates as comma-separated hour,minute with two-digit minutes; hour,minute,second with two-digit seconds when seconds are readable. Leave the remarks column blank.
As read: 6,35,05
